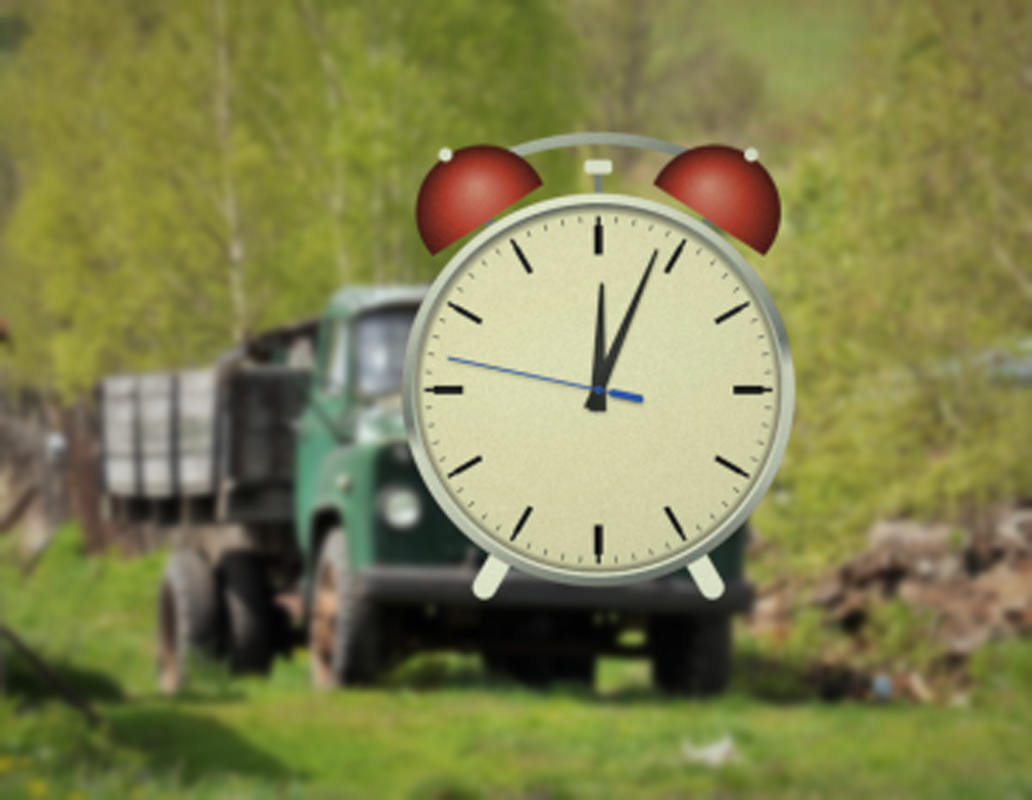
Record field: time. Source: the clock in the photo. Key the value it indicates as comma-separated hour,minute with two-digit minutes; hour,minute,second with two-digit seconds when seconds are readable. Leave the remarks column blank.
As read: 12,03,47
